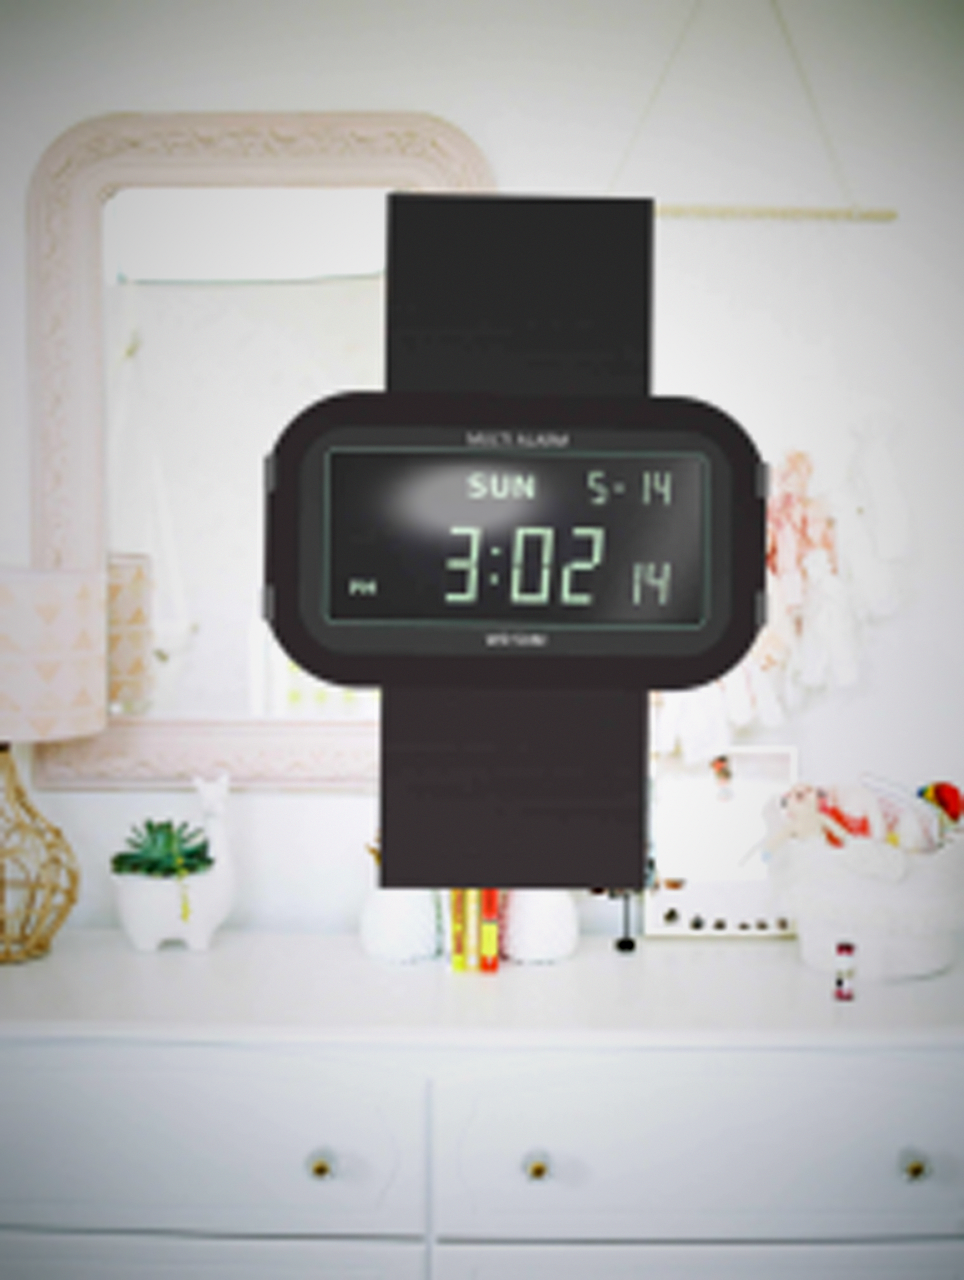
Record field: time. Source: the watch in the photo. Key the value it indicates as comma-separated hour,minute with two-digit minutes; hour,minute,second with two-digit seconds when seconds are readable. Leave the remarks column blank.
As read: 3,02,14
